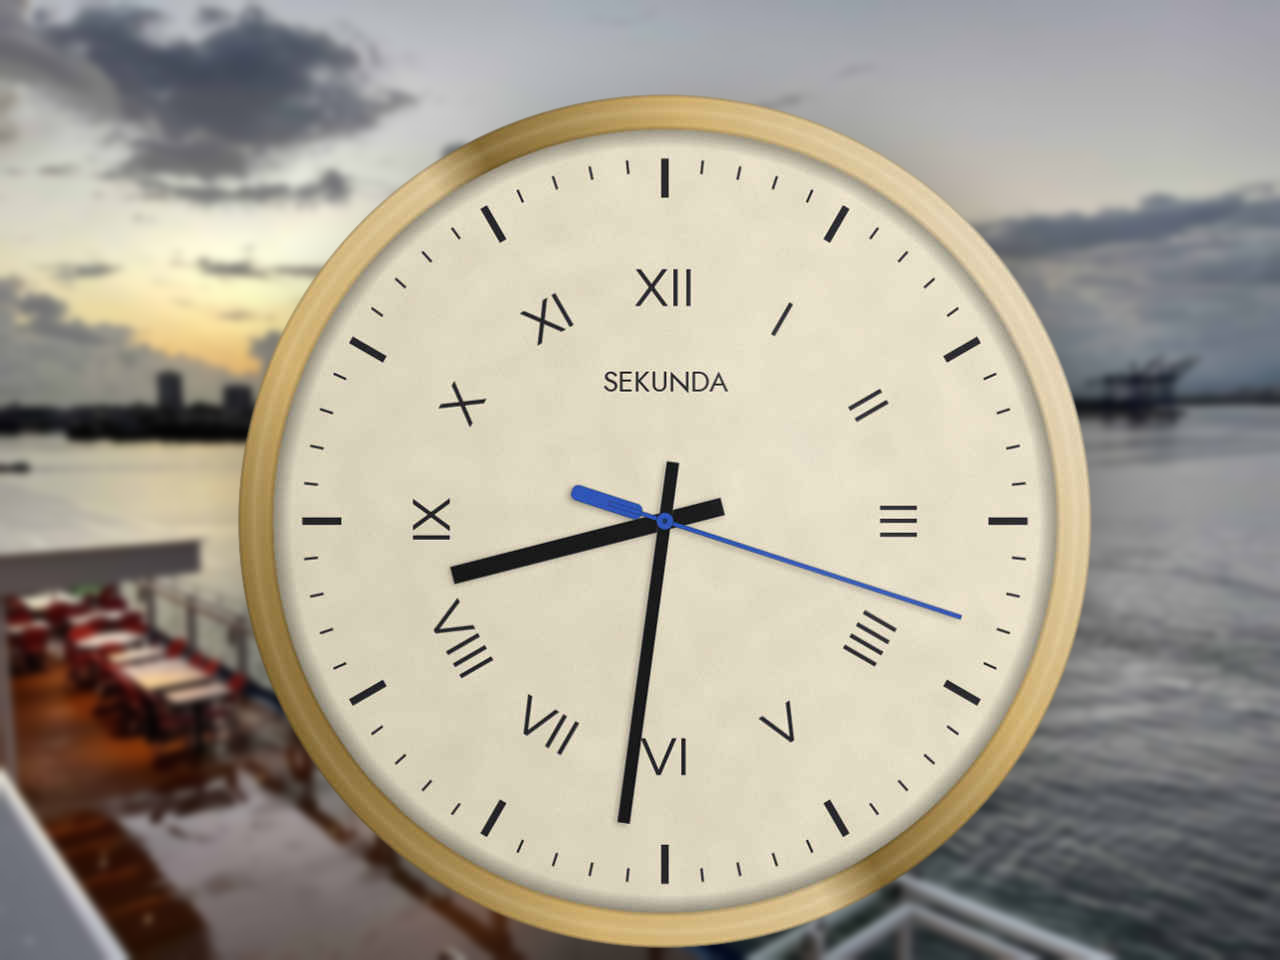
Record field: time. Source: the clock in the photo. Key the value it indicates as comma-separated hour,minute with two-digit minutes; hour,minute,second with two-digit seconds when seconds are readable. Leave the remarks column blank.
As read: 8,31,18
